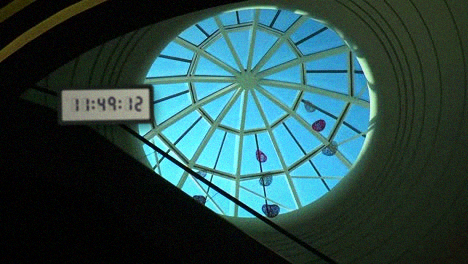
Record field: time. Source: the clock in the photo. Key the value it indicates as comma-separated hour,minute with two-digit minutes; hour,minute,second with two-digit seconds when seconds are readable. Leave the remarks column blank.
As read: 11,49,12
